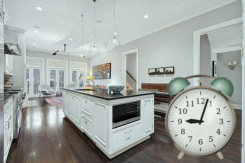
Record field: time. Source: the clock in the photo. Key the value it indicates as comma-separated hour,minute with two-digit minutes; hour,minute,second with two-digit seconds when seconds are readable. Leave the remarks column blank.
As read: 9,03
